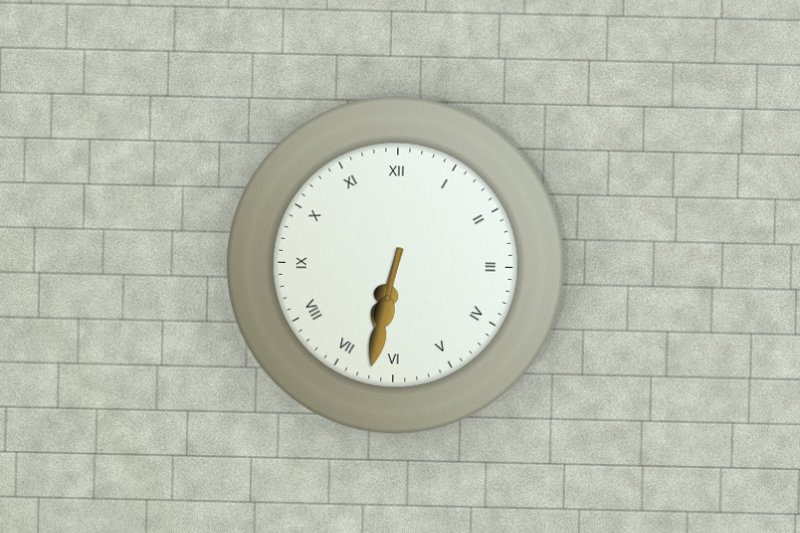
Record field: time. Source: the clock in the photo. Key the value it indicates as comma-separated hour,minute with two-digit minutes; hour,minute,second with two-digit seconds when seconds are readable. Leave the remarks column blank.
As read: 6,32
